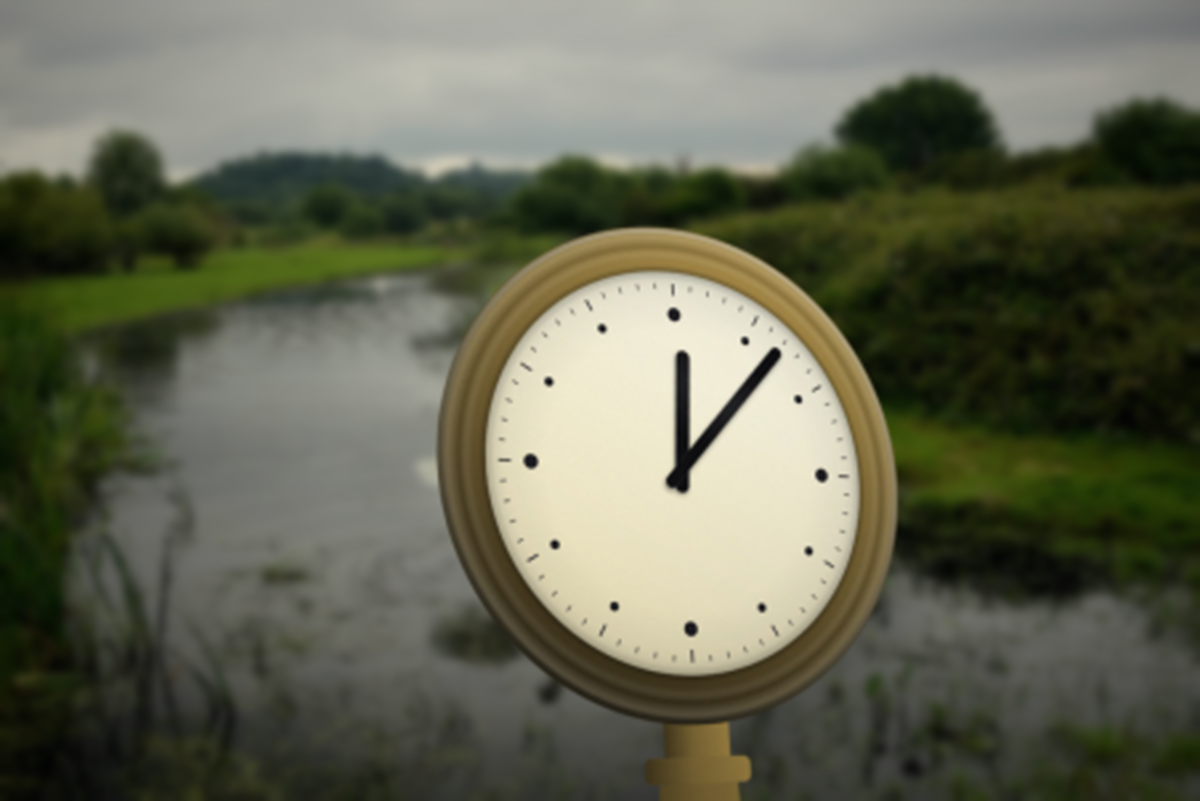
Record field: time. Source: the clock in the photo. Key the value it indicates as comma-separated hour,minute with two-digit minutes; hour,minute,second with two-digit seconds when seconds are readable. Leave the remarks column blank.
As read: 12,07
